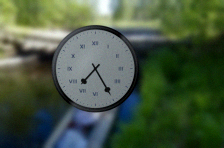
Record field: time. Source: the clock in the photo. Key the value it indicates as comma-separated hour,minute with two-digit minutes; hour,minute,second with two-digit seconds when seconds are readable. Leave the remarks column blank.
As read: 7,25
